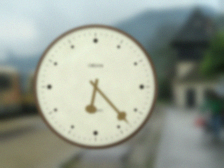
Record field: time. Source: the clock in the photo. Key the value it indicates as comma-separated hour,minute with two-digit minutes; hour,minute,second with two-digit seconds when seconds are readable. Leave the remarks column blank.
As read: 6,23
